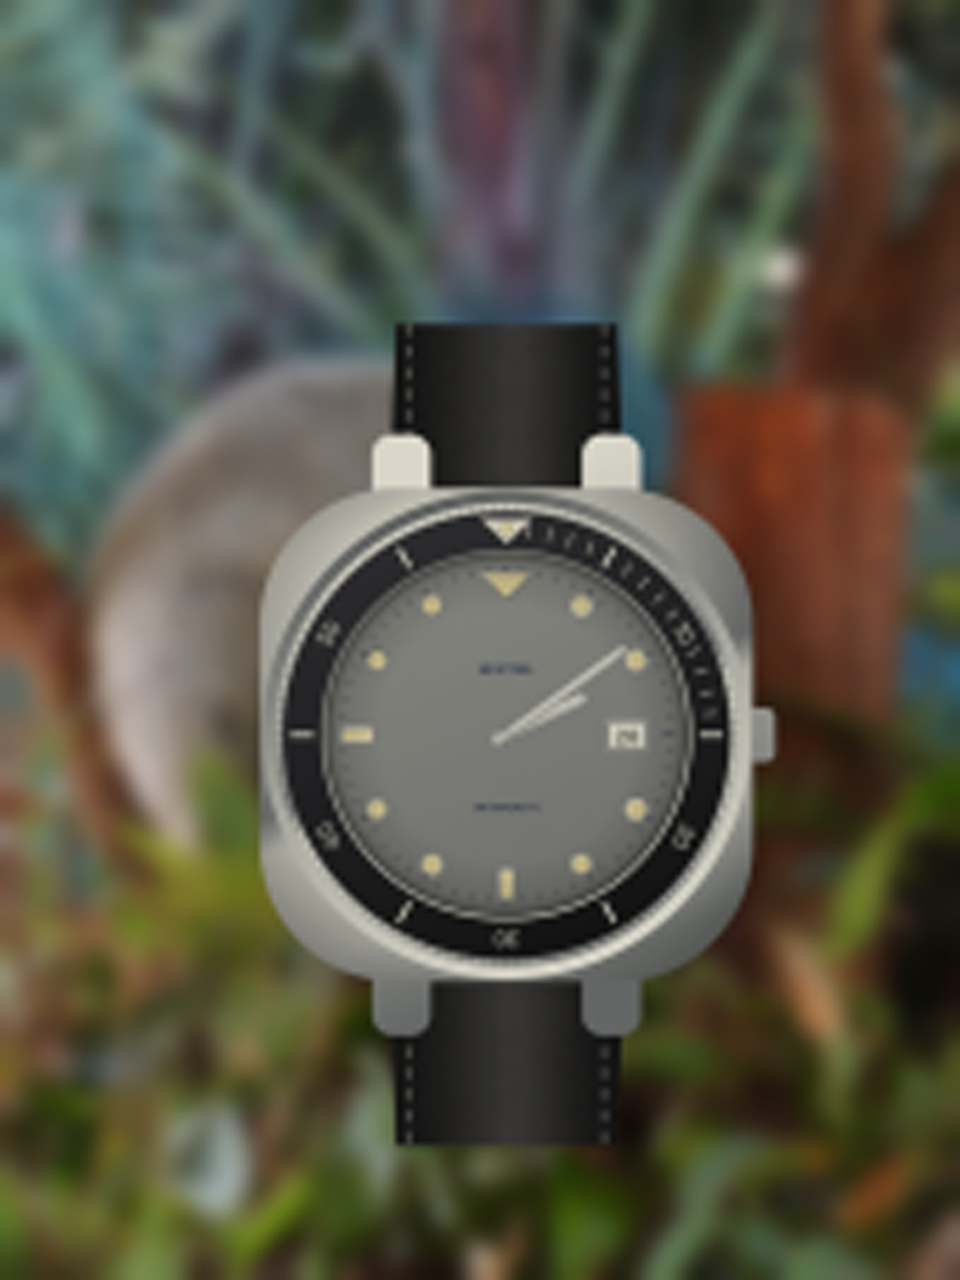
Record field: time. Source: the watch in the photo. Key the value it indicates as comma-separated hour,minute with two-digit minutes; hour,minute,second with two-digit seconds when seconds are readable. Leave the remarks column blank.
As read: 2,09
